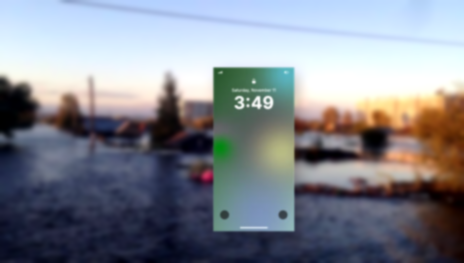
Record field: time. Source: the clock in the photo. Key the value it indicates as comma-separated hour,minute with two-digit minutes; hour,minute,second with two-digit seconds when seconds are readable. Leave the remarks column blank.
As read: 3,49
